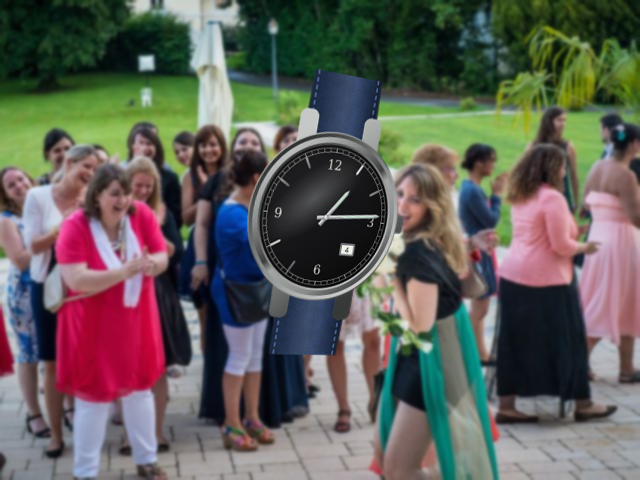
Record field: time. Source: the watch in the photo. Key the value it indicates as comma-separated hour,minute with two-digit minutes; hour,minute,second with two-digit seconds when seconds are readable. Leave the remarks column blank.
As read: 1,14
